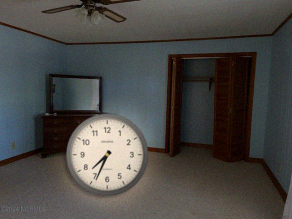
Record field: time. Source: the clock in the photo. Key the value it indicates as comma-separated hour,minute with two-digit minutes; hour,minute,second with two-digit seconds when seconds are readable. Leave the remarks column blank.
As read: 7,34
